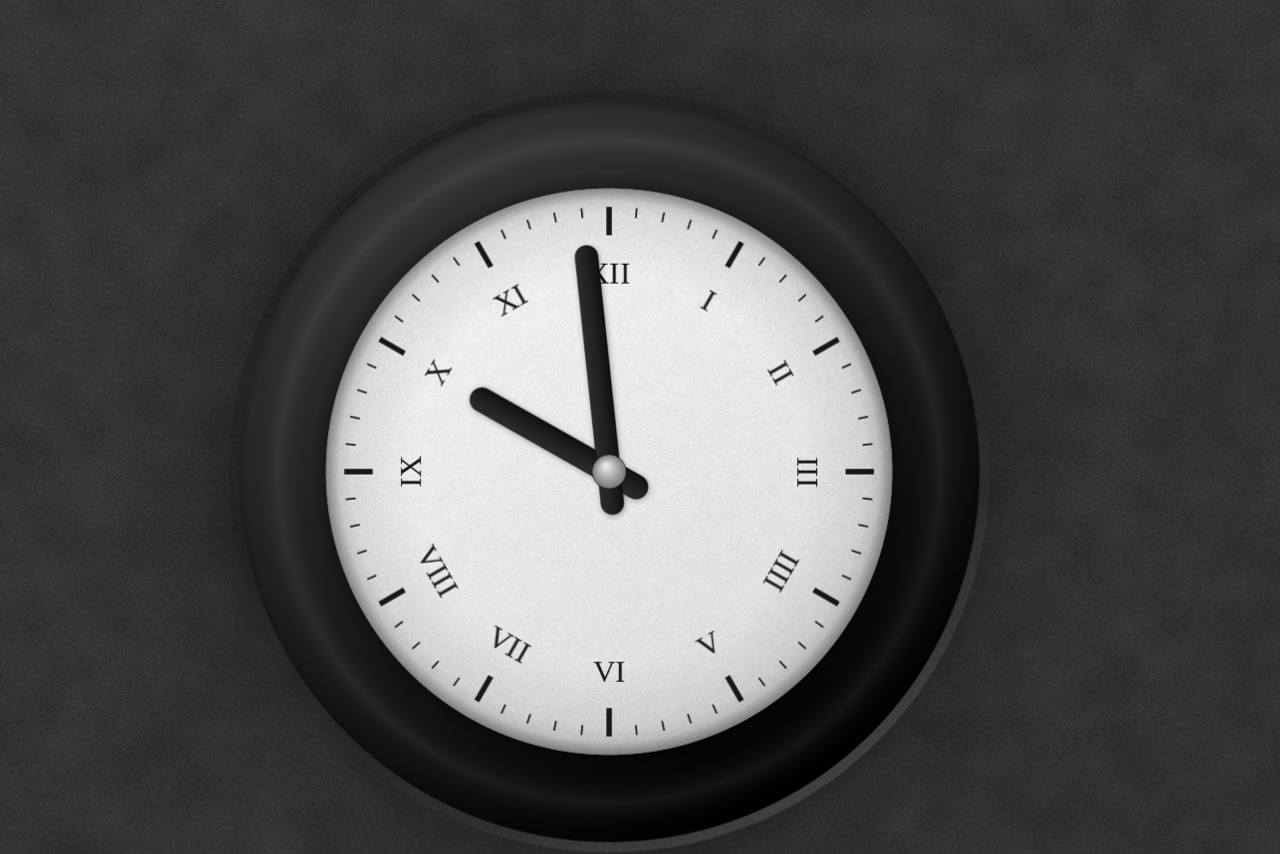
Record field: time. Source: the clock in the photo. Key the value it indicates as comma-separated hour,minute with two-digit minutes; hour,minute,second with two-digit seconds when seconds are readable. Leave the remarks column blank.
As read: 9,59
